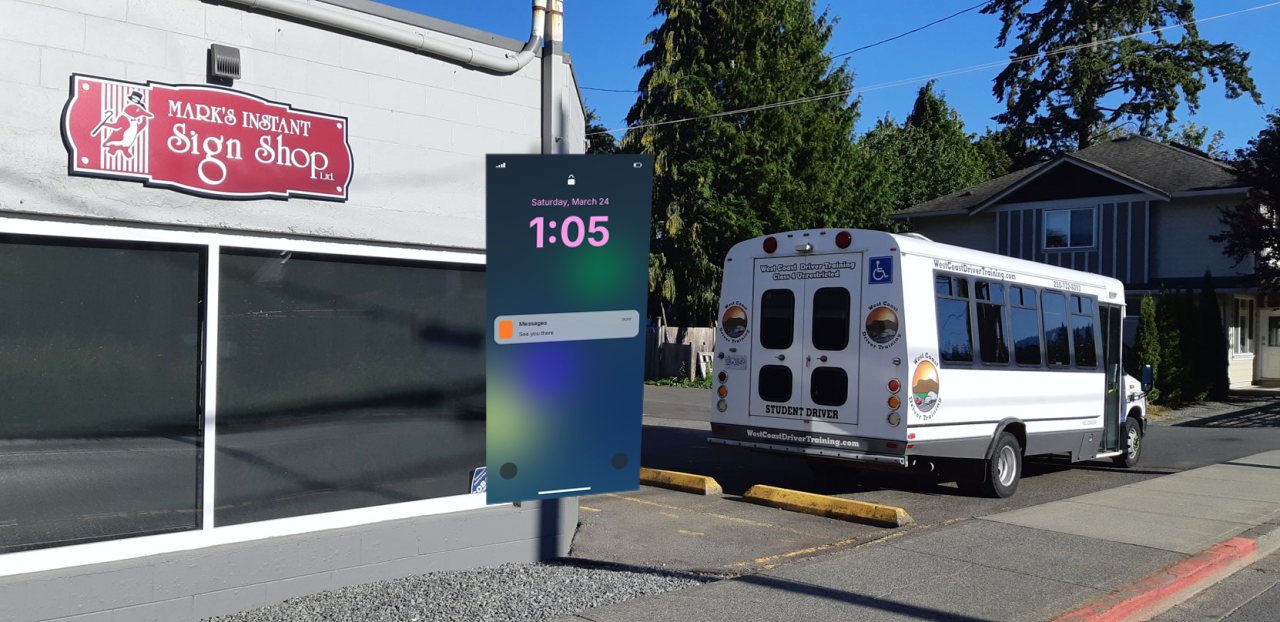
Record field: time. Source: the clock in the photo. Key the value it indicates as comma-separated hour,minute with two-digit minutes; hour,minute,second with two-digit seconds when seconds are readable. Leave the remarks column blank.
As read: 1,05
